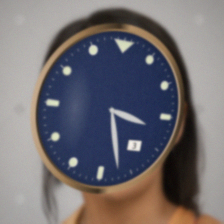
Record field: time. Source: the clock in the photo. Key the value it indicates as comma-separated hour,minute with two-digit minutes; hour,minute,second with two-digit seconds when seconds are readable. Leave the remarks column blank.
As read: 3,27
